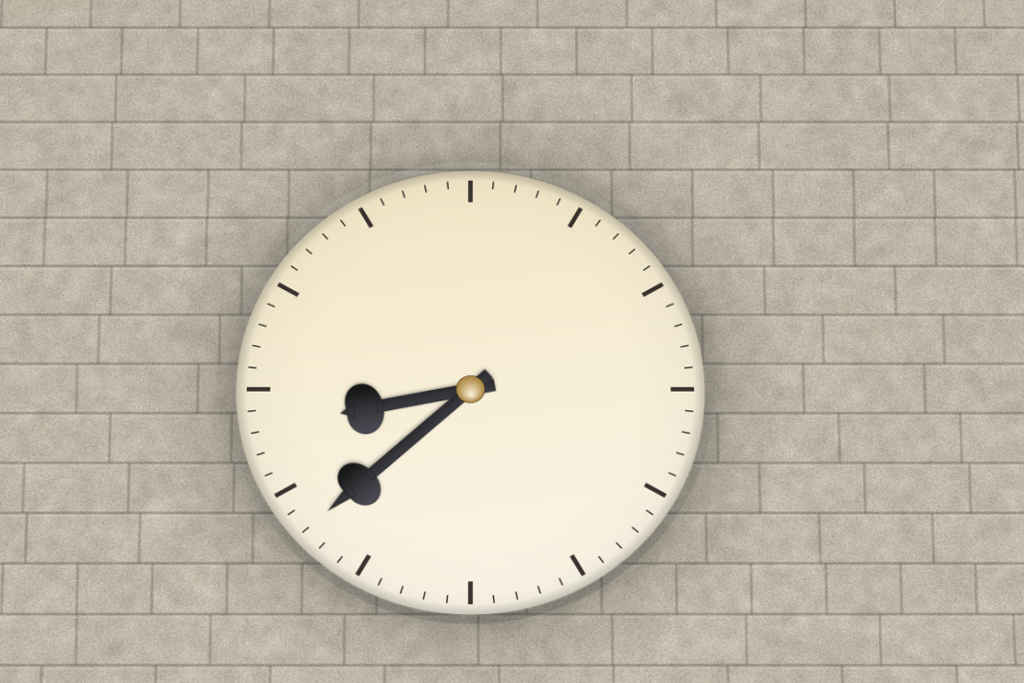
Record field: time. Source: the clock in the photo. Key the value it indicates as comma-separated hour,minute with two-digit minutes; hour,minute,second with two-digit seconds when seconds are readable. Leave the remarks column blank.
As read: 8,38
